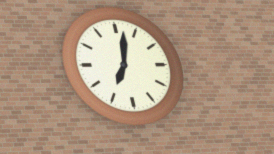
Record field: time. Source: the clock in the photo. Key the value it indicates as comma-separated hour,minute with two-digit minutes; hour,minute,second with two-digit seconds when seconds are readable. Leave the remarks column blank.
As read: 7,02
